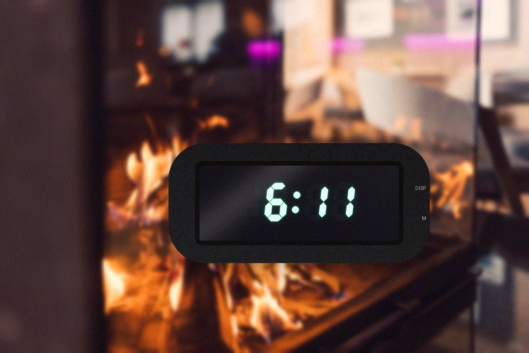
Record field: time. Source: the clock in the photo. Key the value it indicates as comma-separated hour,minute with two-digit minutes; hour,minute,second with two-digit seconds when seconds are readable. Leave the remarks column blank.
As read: 6,11
